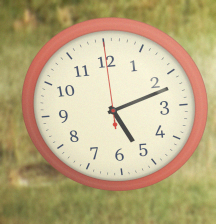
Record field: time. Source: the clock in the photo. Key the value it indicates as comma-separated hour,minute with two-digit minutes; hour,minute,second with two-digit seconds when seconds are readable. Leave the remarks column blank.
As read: 5,12,00
